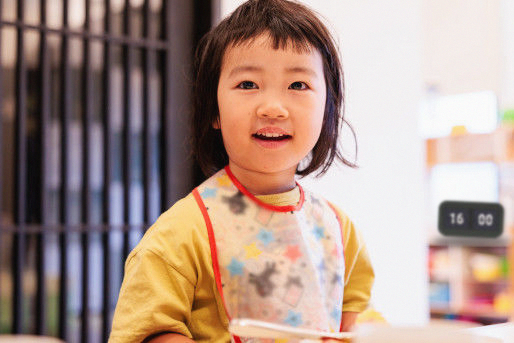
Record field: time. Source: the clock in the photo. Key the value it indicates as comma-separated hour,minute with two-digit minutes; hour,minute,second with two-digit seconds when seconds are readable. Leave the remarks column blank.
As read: 16,00
